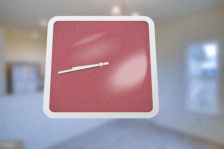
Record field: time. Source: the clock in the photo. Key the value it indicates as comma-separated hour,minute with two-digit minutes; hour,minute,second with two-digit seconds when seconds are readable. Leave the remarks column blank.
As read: 8,43
